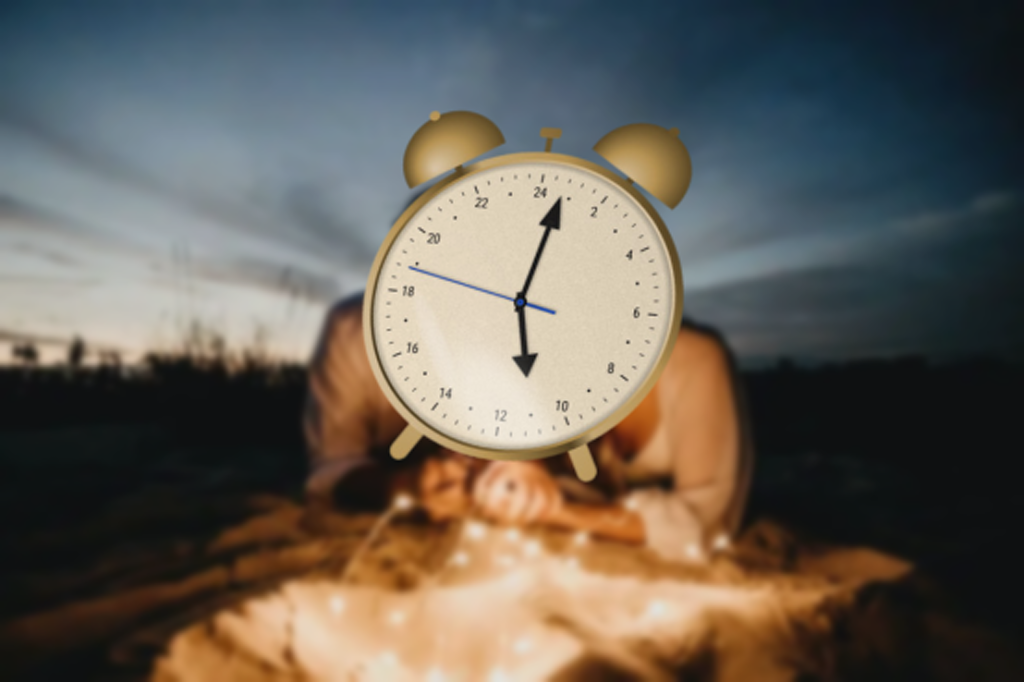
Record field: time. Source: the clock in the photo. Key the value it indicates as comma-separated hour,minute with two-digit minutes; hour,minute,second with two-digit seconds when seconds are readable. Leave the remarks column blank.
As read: 11,01,47
